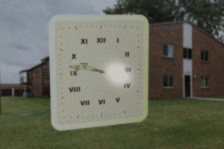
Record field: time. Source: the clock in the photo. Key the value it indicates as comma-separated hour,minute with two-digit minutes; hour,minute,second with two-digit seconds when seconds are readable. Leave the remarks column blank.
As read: 9,47
